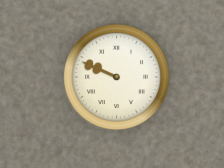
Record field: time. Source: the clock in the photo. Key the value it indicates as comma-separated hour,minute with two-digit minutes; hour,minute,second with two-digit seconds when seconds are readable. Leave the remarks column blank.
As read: 9,49
